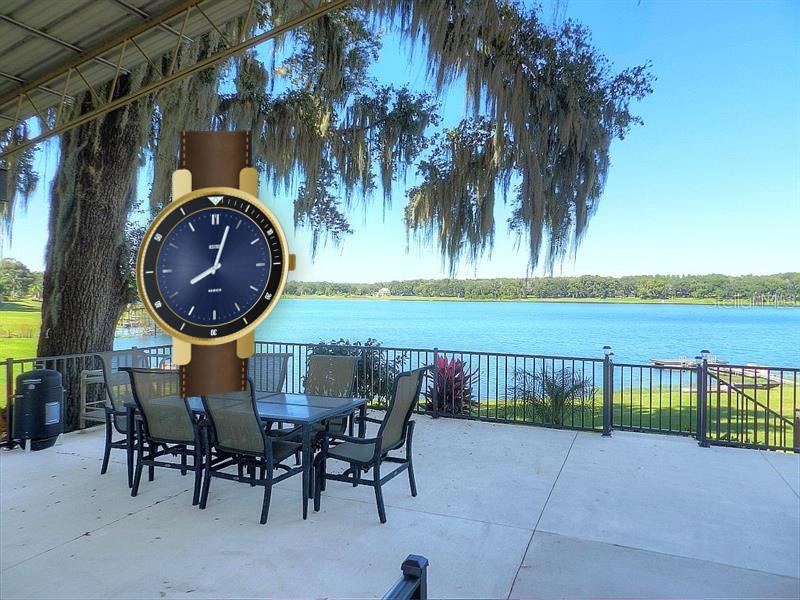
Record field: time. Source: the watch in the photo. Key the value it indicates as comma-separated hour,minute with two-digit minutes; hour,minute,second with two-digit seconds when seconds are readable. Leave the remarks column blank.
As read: 8,03
